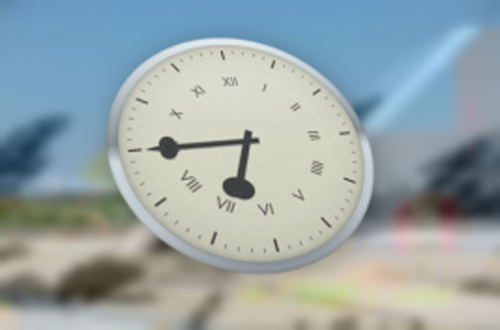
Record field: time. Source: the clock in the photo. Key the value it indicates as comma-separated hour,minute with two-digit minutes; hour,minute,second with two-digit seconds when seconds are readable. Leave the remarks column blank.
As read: 6,45
